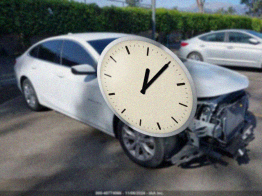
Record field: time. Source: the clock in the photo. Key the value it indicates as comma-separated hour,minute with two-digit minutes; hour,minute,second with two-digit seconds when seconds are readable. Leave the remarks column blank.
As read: 1,10
